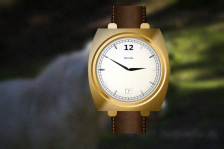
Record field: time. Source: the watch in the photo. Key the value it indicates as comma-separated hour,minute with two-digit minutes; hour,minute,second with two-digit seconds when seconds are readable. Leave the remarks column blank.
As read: 2,50
